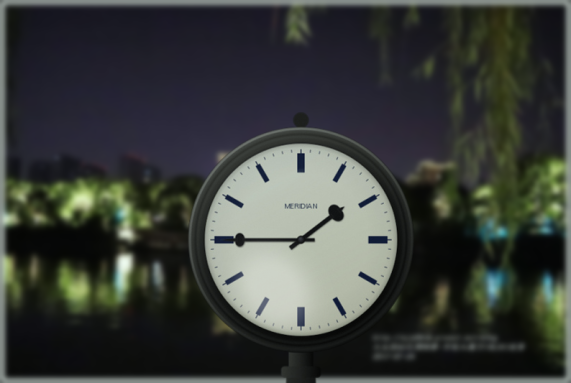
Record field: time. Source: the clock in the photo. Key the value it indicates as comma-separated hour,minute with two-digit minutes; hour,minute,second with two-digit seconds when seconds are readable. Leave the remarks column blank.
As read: 1,45
